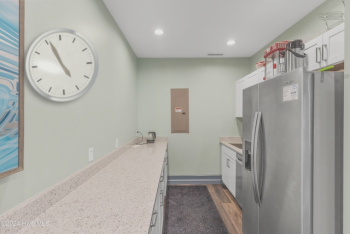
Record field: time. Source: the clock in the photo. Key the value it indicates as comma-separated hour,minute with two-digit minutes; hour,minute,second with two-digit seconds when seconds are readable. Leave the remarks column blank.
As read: 4,56
